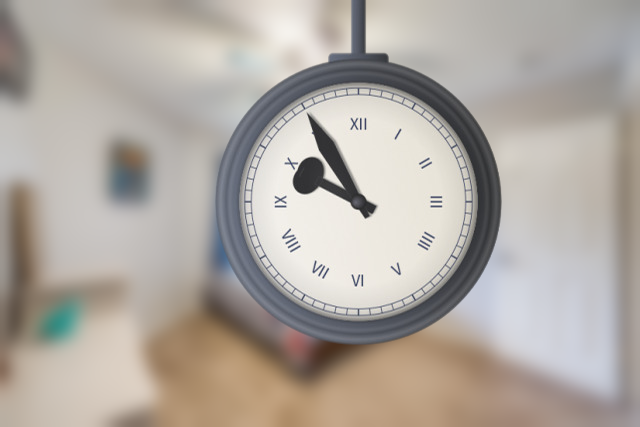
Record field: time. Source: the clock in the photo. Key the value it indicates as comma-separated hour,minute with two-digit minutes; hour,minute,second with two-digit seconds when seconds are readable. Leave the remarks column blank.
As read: 9,55
